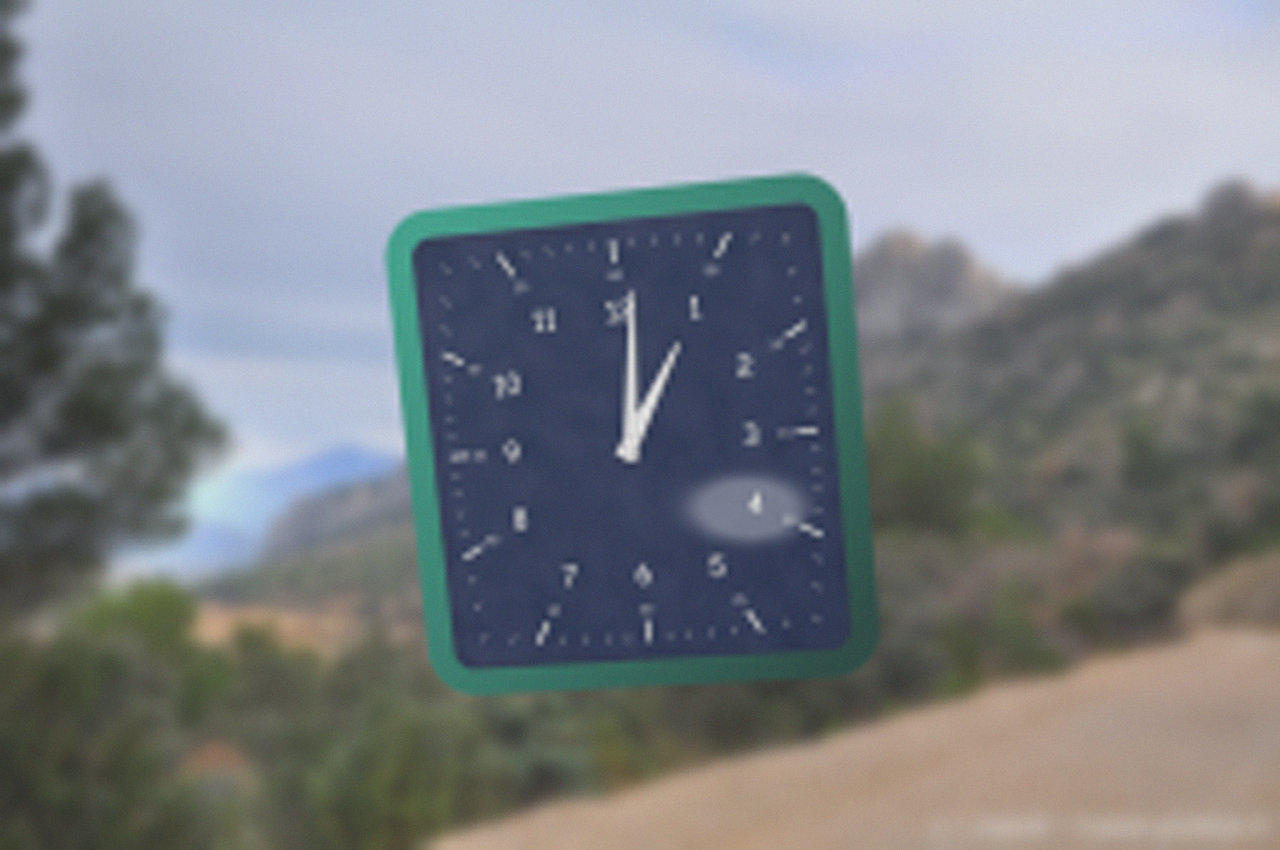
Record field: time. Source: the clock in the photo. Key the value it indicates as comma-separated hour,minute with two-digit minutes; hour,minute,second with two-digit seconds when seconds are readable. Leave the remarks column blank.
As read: 1,01
